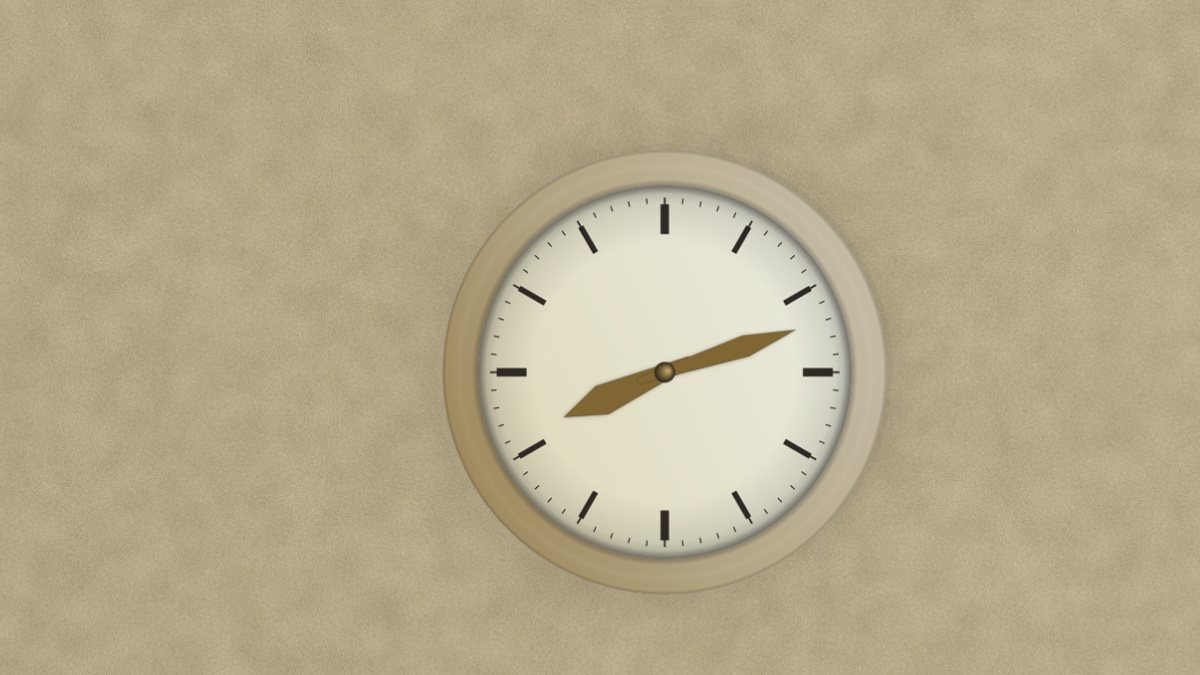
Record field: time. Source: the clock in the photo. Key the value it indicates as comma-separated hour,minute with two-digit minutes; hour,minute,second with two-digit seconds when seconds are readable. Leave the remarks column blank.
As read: 8,12
